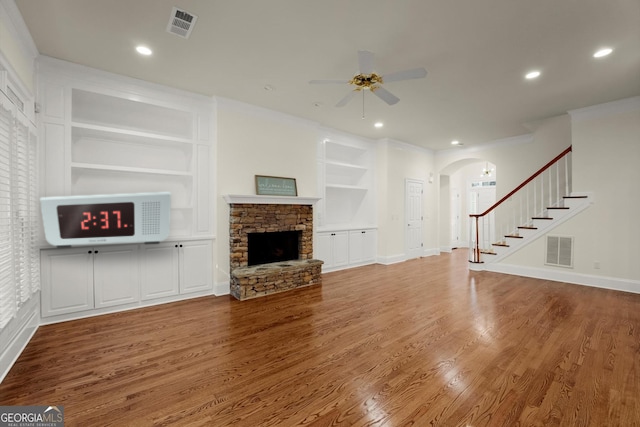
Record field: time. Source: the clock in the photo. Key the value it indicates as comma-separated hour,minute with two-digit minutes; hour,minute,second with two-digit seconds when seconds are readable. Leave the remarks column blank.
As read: 2,37
